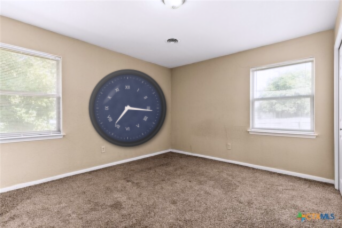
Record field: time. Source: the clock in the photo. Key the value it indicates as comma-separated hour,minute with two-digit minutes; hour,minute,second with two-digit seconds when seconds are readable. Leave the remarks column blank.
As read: 7,16
